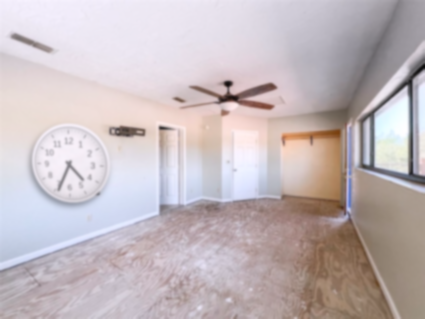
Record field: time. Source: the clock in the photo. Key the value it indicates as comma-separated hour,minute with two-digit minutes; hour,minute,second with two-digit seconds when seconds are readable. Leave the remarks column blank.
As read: 4,34
